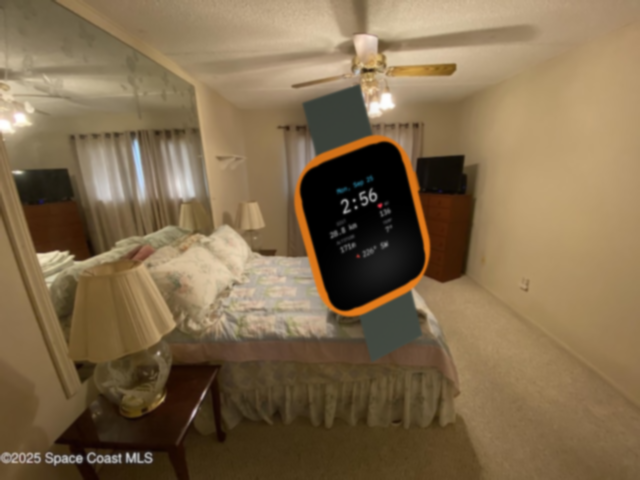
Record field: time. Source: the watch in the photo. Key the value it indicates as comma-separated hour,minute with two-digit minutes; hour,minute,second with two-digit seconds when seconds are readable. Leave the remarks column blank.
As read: 2,56
